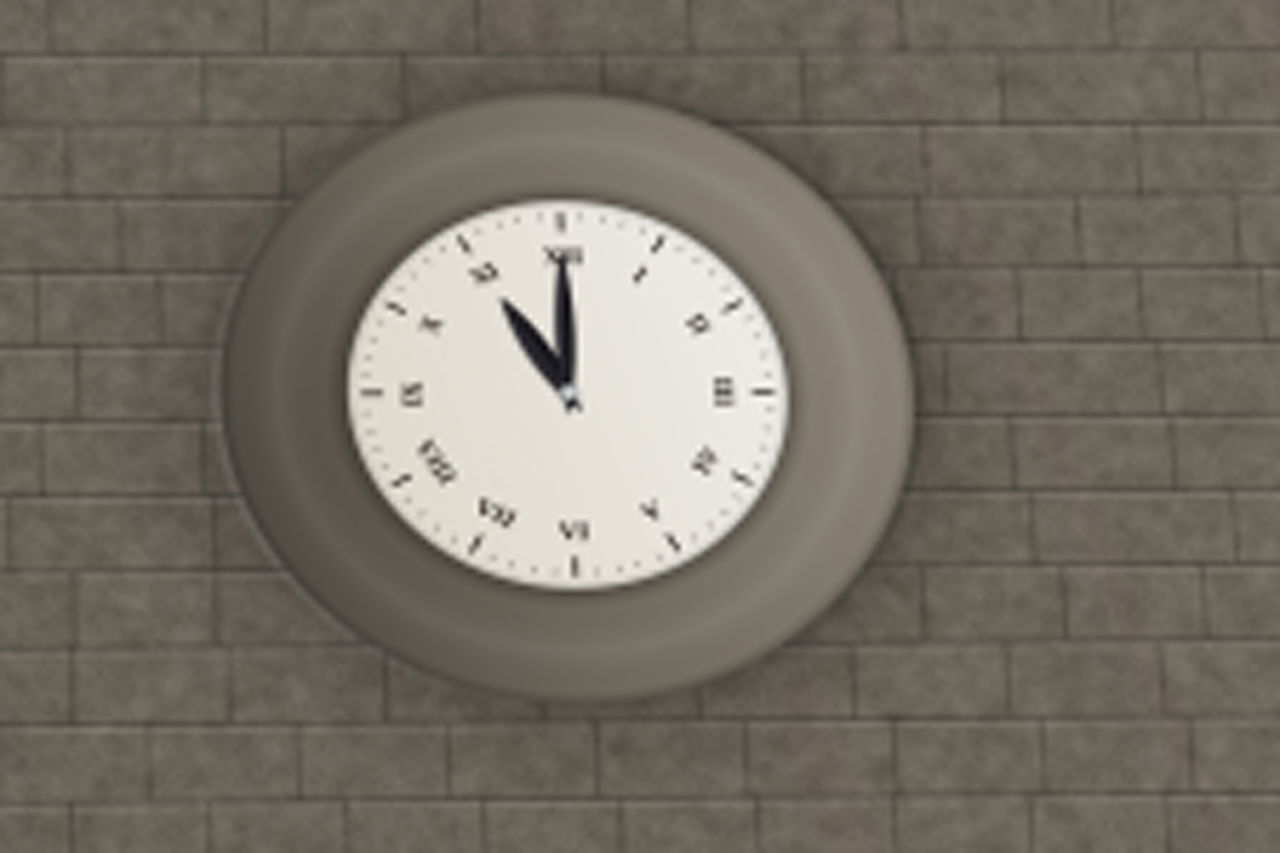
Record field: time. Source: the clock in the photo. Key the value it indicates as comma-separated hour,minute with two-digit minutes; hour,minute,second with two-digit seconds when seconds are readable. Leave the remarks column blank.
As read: 11,00
